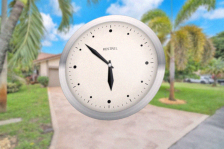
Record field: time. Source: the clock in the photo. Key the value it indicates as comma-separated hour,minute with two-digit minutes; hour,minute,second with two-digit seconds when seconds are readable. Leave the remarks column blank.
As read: 5,52
